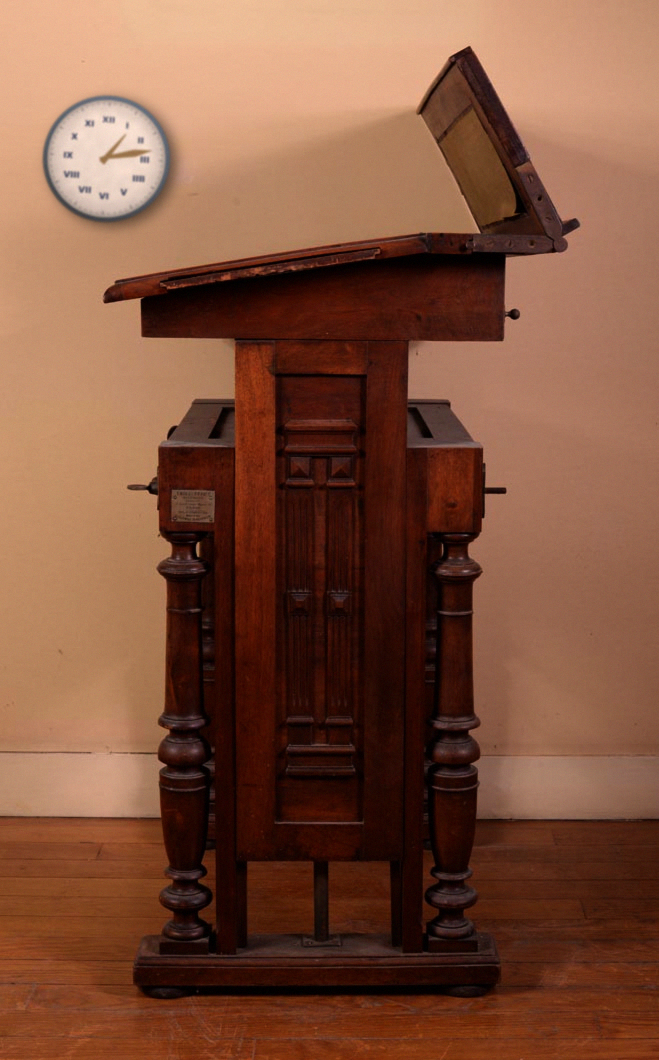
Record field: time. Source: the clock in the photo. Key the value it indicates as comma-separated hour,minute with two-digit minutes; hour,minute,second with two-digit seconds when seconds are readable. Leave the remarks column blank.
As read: 1,13
